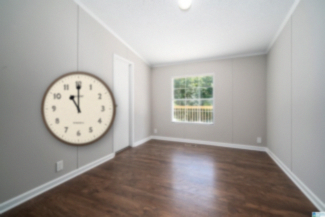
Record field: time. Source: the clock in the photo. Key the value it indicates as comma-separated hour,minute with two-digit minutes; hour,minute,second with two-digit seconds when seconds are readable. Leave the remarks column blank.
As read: 11,00
